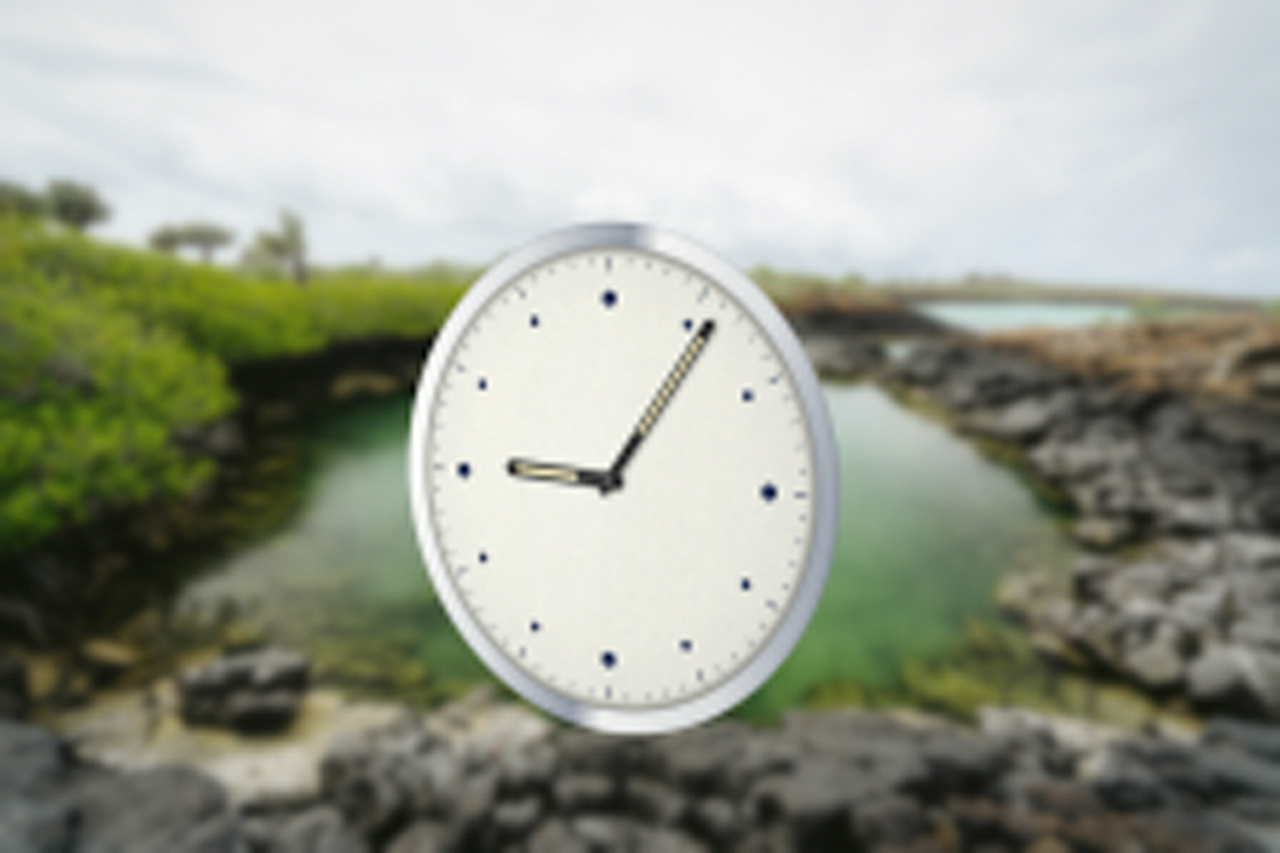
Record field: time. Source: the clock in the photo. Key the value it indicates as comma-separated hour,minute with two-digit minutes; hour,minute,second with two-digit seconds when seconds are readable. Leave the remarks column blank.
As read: 9,06
